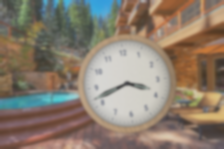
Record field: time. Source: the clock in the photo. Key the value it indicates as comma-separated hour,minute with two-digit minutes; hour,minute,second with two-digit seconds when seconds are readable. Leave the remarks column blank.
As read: 3,42
